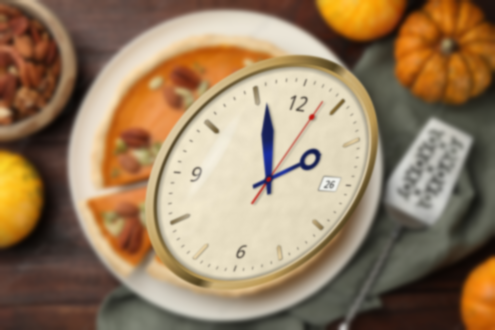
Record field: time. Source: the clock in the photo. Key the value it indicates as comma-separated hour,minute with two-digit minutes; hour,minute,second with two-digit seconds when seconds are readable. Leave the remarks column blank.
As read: 1,56,03
